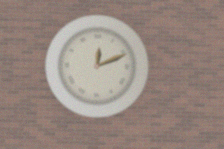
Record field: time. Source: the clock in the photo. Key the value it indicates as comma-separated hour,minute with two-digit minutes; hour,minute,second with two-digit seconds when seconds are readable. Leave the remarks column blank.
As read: 12,11
